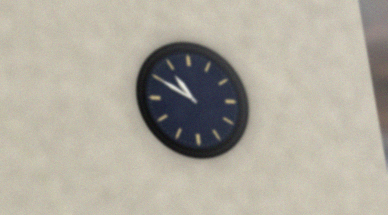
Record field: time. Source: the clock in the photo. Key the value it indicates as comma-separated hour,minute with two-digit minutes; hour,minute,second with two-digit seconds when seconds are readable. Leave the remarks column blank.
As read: 10,50
